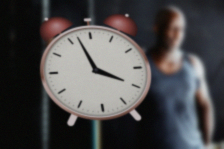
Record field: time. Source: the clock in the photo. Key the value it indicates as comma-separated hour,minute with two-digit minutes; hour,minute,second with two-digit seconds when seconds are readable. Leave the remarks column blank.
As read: 3,57
